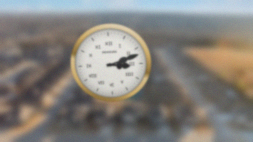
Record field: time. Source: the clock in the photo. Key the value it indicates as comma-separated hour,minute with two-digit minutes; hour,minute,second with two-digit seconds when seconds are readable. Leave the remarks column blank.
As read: 3,12
